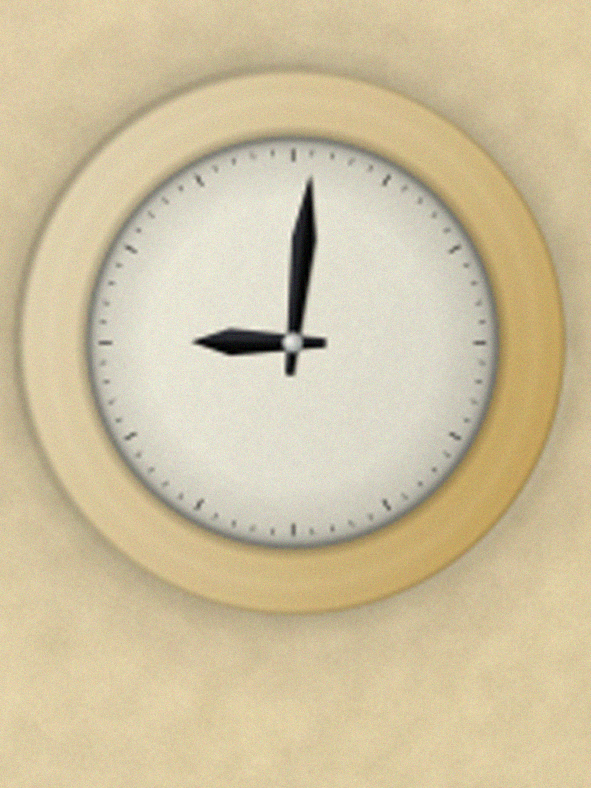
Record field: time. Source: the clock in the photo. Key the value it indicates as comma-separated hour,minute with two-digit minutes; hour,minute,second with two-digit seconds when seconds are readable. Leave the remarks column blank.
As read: 9,01
